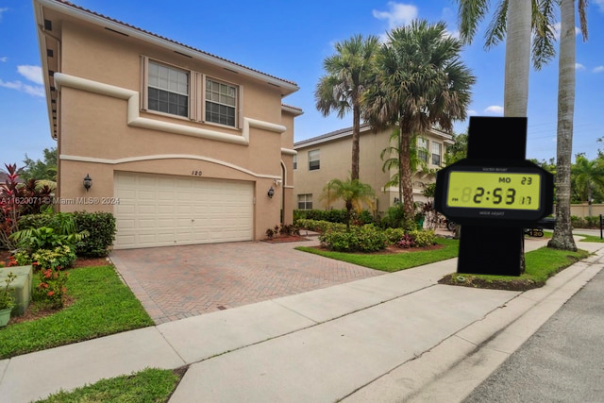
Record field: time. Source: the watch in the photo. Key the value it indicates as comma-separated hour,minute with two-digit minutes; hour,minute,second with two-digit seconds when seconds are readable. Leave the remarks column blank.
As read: 2,53
